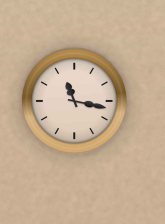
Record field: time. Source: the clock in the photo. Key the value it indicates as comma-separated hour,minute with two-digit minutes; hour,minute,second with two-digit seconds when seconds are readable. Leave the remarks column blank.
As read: 11,17
